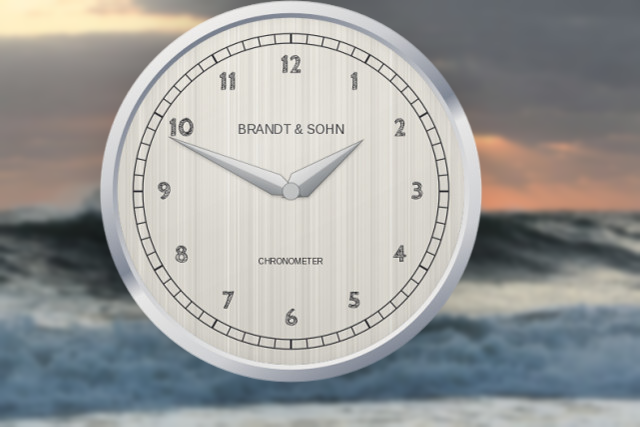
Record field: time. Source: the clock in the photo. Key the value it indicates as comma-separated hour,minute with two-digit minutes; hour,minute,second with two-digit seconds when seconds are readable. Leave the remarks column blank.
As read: 1,49
